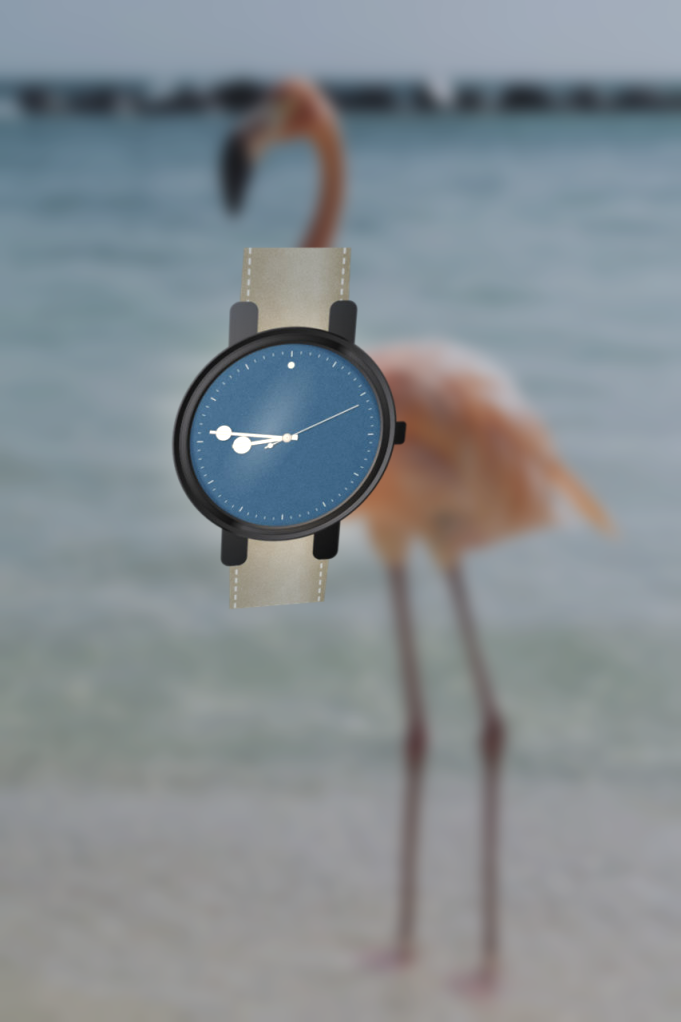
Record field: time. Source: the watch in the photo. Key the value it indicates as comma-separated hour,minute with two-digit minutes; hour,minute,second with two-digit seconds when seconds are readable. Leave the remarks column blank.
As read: 8,46,11
